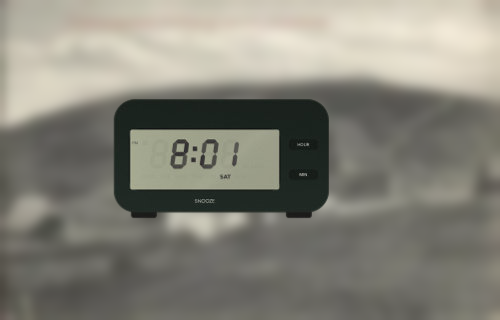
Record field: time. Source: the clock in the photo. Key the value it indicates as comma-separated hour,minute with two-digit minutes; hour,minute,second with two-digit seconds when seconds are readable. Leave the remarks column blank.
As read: 8,01
